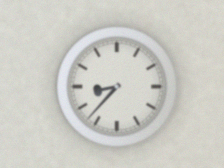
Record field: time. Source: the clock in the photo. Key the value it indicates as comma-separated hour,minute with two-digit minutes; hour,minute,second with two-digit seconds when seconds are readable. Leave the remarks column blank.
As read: 8,37
